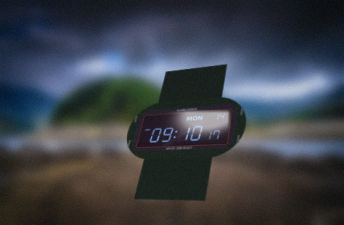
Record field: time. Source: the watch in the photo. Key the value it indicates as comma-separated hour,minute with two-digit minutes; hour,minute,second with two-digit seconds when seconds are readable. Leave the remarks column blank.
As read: 9,10,17
